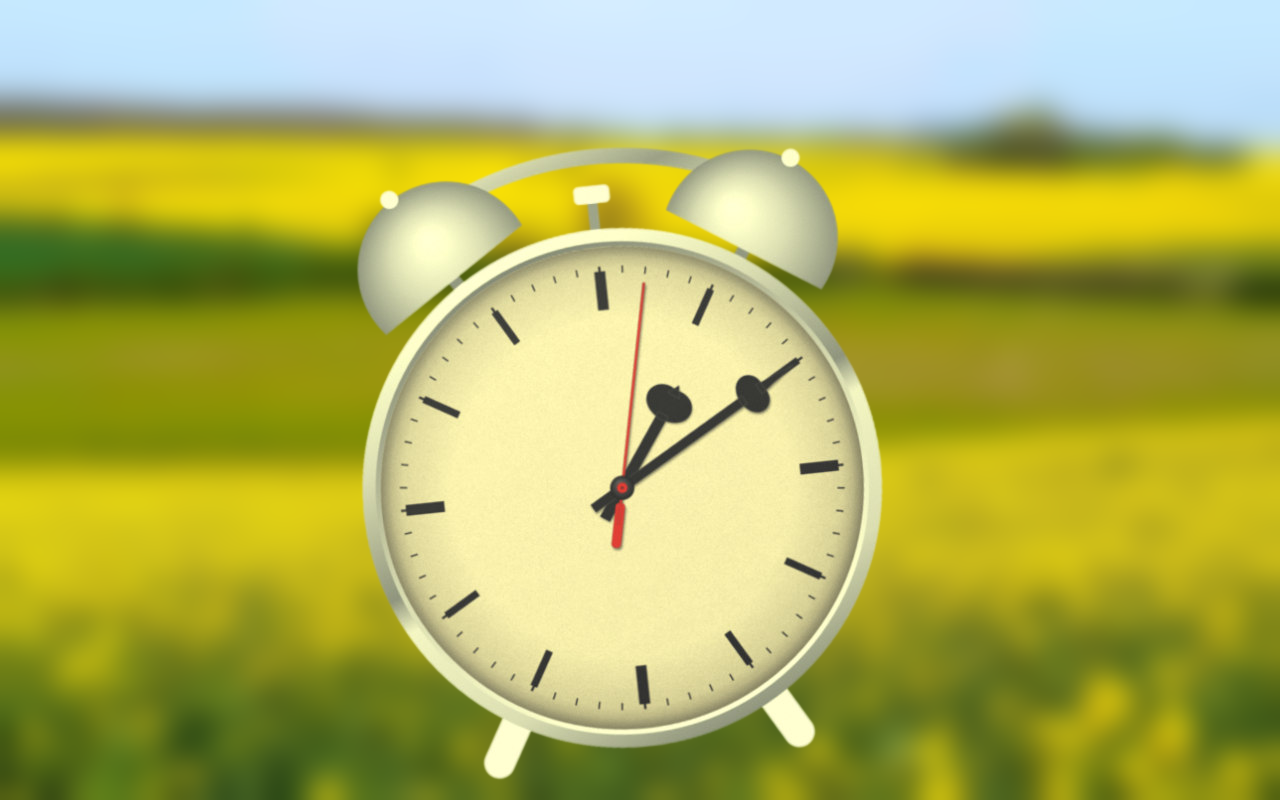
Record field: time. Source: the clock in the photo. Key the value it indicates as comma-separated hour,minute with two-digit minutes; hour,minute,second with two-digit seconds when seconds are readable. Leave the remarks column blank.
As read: 1,10,02
